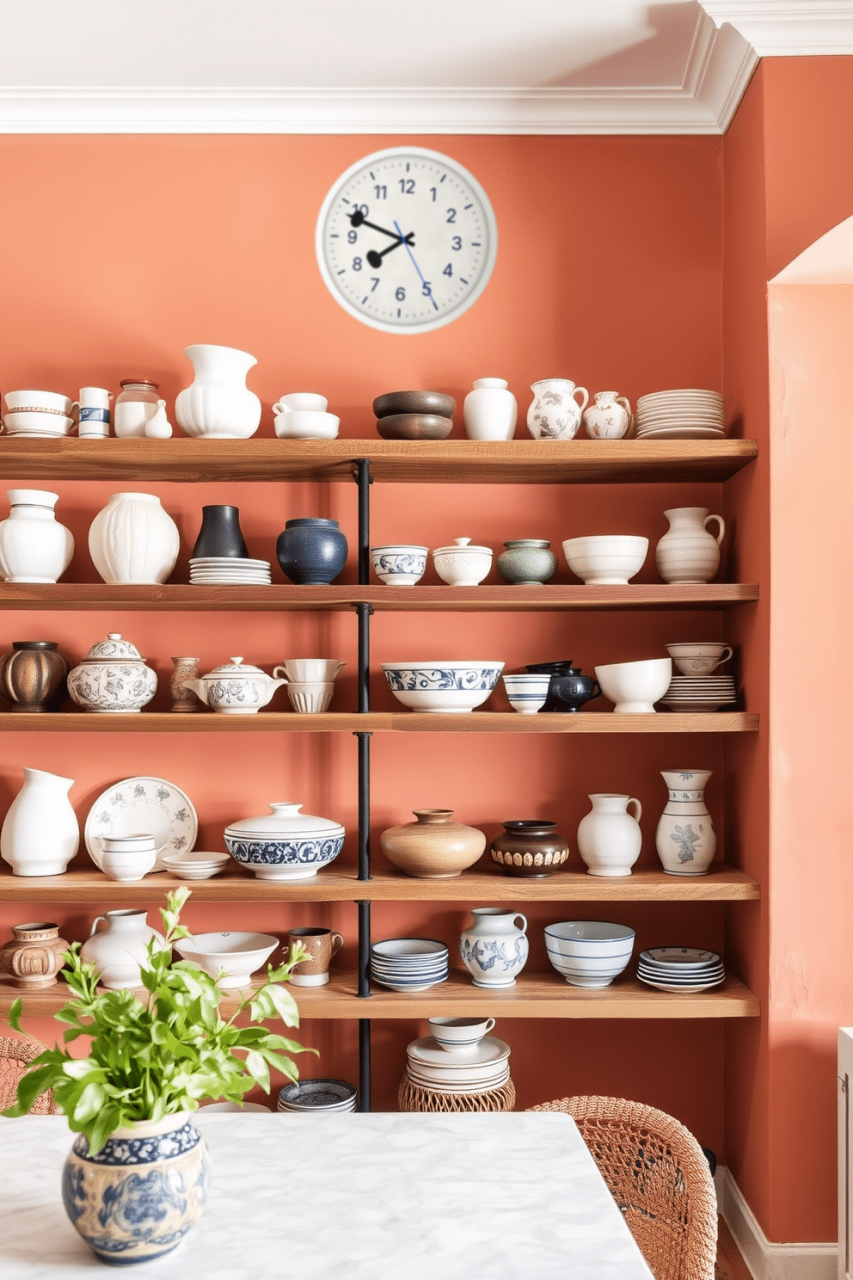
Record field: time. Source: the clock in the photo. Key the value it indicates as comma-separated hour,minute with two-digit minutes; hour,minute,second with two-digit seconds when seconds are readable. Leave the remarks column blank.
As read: 7,48,25
